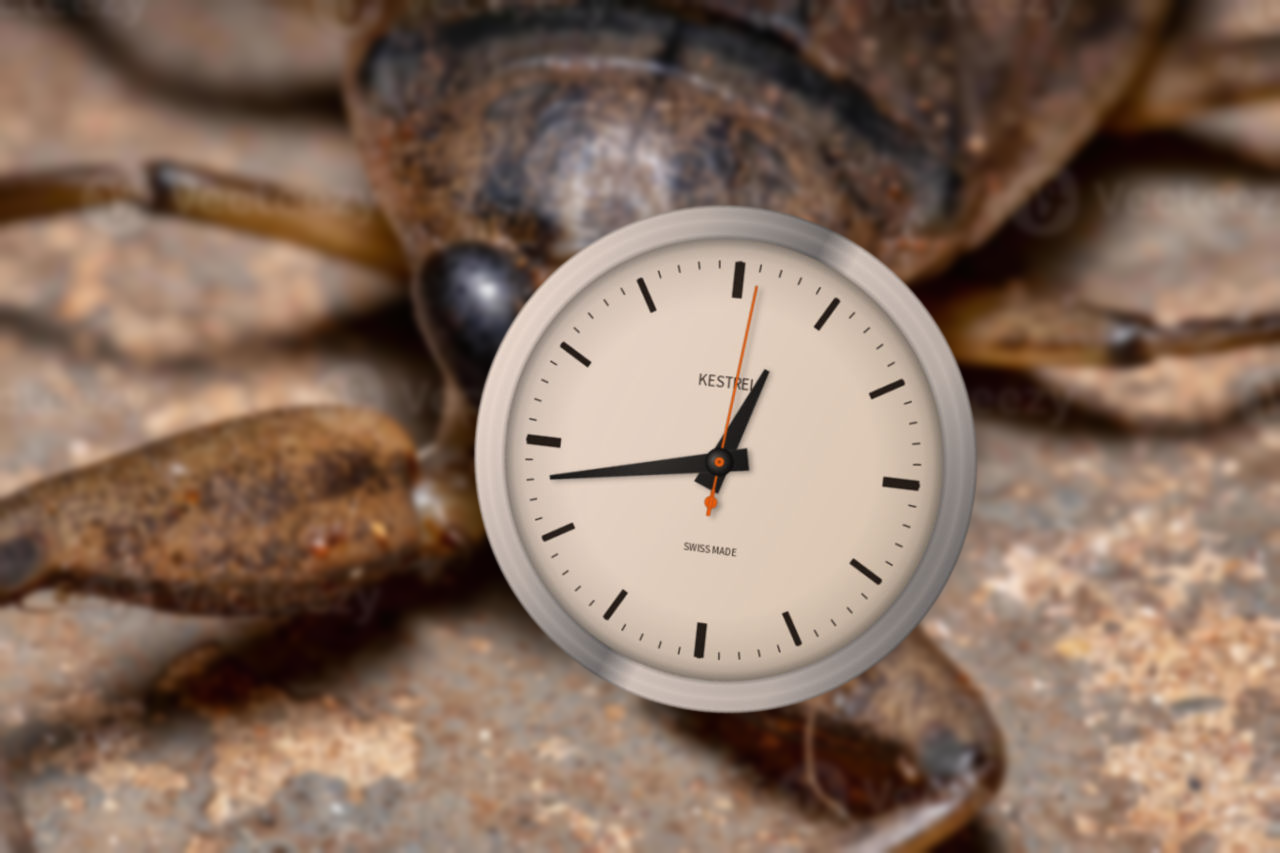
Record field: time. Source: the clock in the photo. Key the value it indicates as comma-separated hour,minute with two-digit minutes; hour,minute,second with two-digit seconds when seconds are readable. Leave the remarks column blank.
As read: 12,43,01
